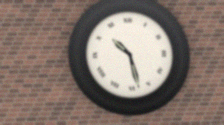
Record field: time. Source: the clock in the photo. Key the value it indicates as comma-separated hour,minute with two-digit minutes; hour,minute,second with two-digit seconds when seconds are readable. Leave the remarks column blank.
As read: 10,28
